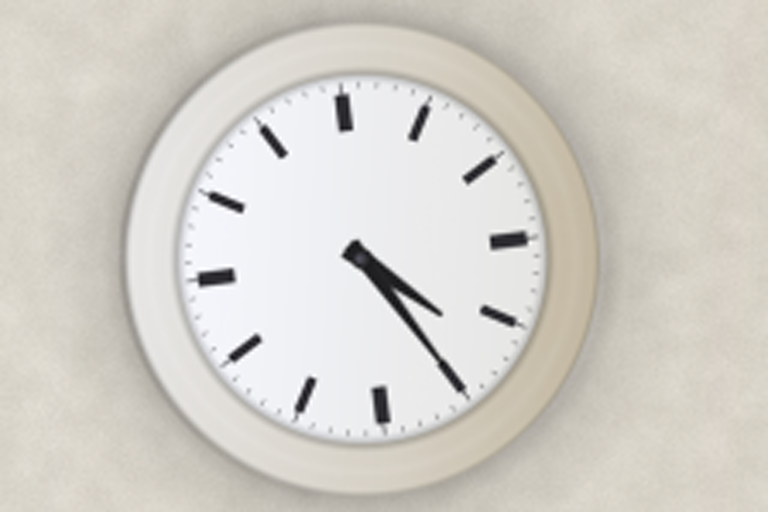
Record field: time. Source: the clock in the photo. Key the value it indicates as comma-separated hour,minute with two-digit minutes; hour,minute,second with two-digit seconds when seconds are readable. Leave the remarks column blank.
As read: 4,25
